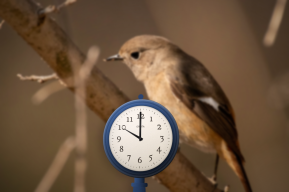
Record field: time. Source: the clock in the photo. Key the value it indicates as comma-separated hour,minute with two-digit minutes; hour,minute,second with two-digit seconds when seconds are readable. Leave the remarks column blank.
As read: 10,00
